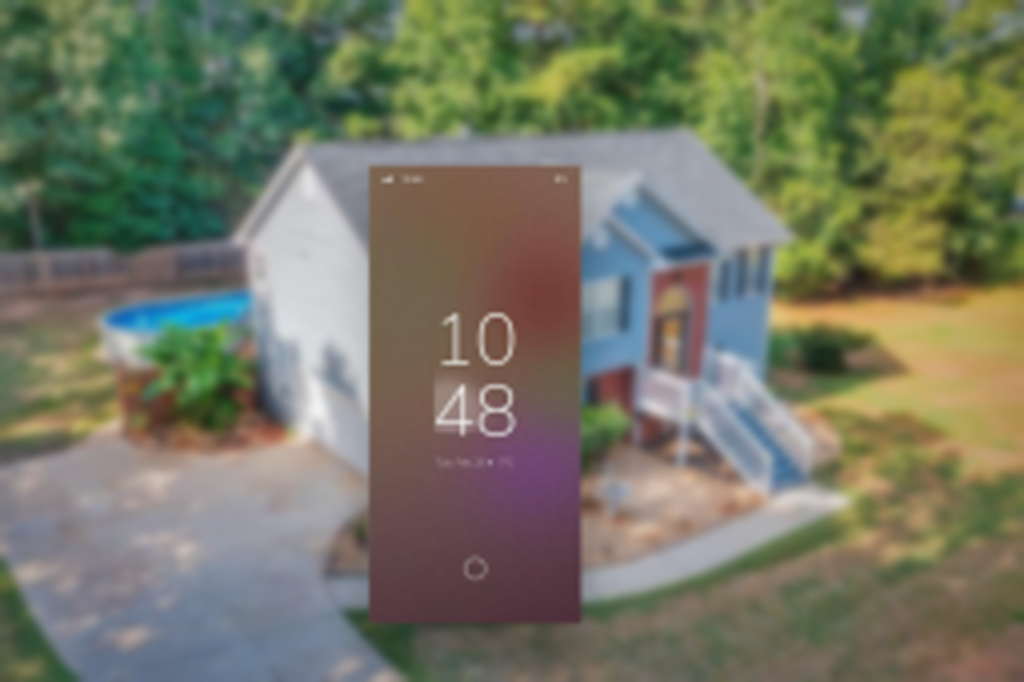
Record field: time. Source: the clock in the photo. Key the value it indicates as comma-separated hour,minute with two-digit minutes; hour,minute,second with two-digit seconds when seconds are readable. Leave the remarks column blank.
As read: 10,48
